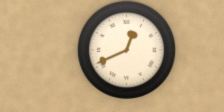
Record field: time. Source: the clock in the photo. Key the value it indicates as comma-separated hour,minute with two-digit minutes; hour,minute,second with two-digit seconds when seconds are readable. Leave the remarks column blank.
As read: 12,41
